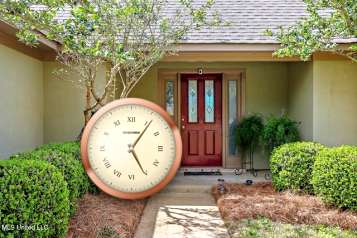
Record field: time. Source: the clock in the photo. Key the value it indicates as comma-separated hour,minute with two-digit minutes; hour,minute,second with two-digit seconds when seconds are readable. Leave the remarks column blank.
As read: 5,06
